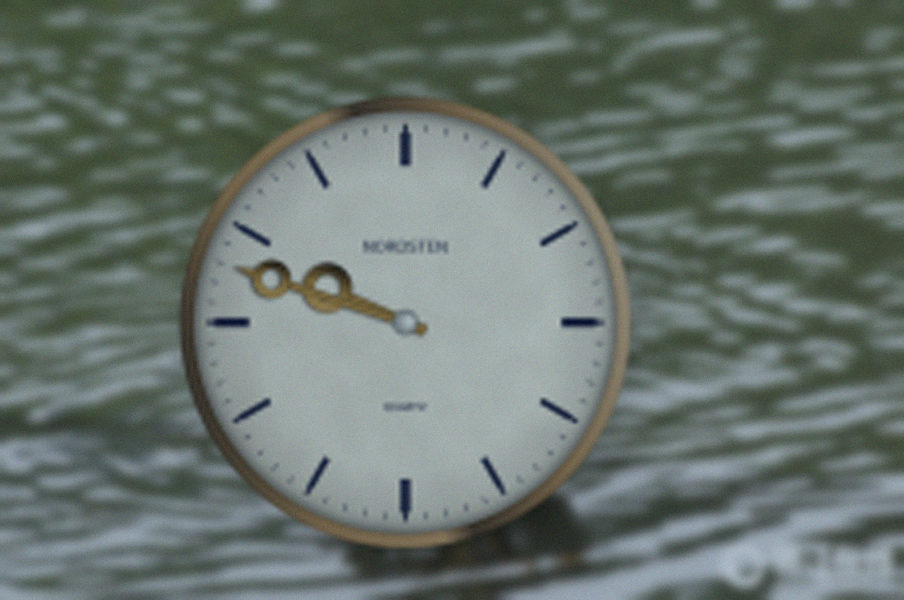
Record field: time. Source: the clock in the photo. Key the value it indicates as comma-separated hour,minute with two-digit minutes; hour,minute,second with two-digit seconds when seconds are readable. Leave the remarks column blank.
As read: 9,48
